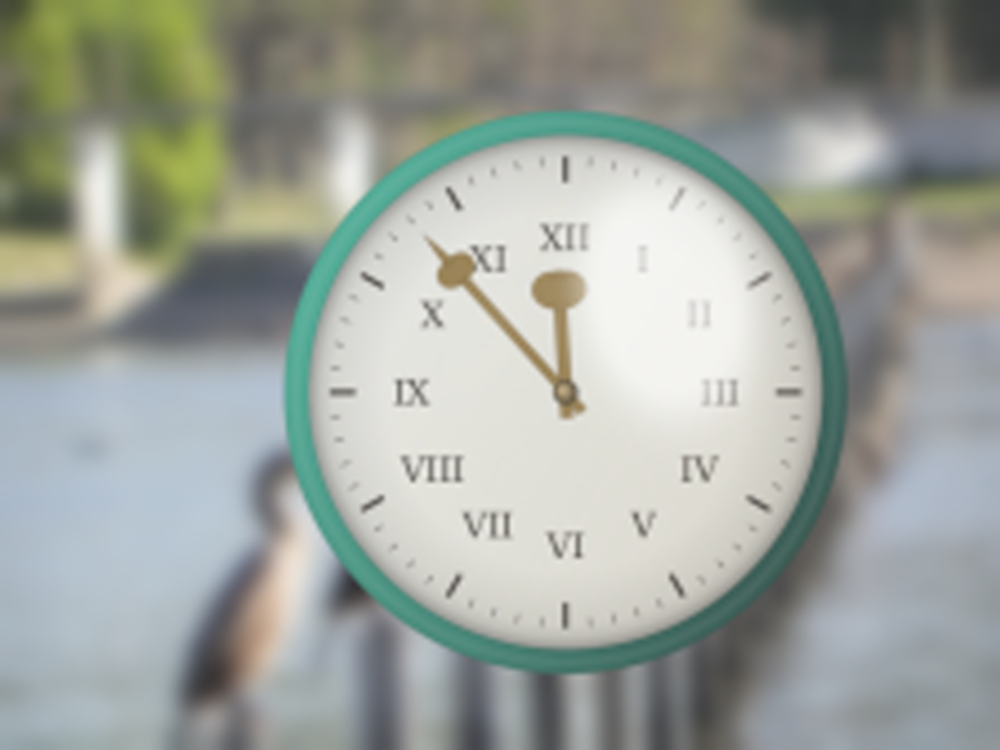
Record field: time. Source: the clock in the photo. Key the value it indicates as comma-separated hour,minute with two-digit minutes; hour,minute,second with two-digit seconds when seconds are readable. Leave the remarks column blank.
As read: 11,53
